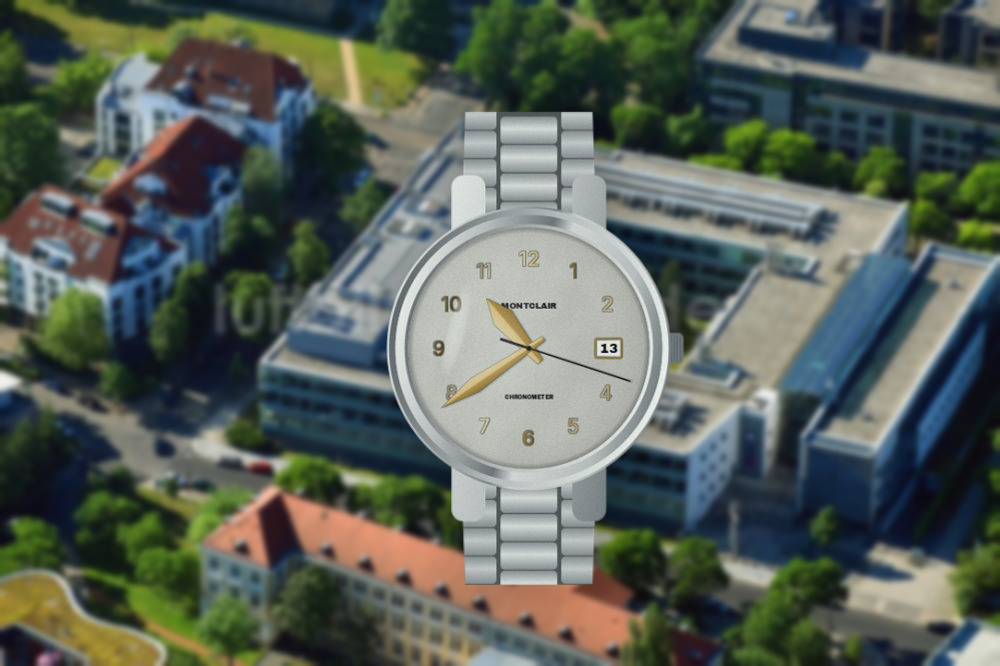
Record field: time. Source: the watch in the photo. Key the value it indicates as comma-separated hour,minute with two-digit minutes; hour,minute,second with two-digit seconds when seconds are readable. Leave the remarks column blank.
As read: 10,39,18
